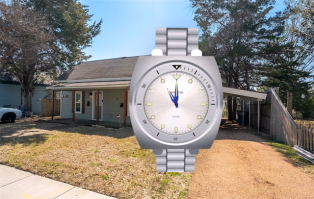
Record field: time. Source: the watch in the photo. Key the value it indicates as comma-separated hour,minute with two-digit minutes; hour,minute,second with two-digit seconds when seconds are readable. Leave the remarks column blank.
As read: 11,00
